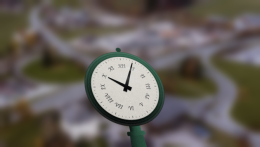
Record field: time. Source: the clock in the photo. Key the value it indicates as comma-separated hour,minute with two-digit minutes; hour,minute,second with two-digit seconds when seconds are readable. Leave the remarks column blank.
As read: 10,04
